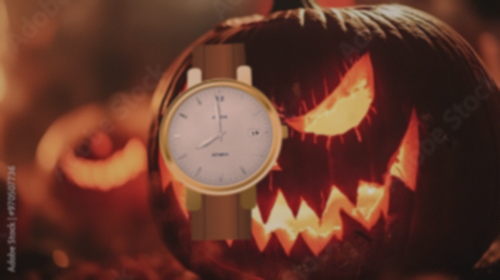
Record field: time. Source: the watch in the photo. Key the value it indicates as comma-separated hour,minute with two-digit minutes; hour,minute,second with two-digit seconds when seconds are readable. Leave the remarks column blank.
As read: 7,59
